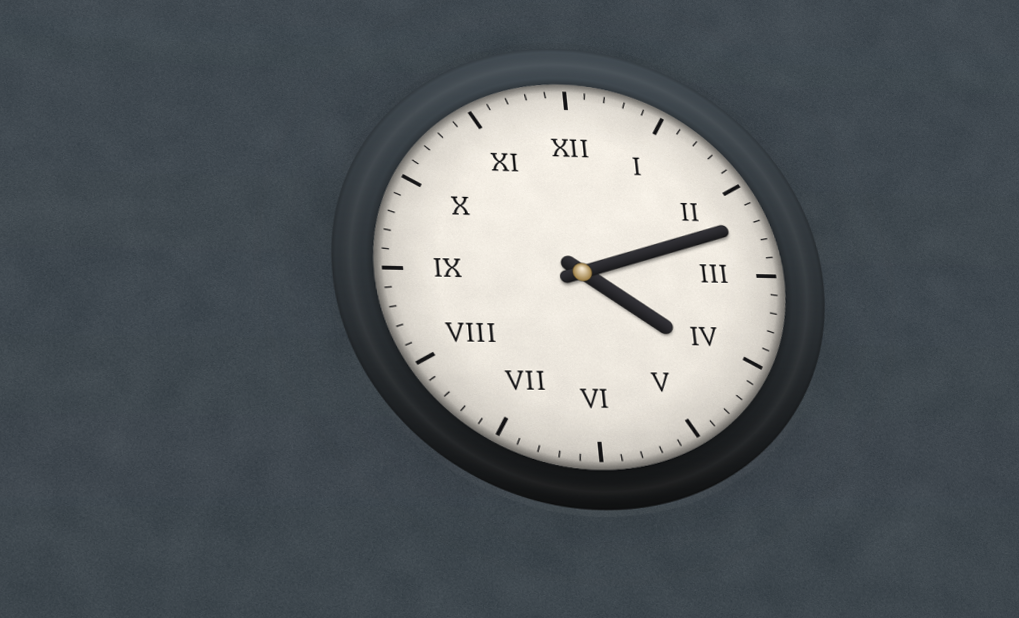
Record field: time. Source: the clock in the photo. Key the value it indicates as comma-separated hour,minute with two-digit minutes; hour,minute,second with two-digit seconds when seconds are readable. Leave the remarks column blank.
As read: 4,12
